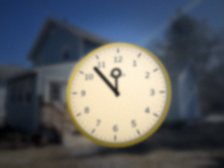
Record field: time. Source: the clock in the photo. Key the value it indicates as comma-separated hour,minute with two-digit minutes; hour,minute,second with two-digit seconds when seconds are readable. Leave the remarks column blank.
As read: 11,53
